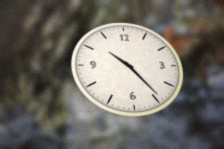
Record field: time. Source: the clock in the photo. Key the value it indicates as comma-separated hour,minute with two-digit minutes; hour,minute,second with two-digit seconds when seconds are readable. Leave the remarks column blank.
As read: 10,24
